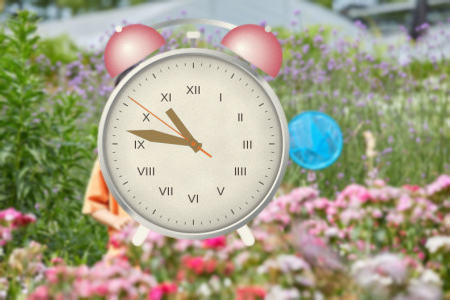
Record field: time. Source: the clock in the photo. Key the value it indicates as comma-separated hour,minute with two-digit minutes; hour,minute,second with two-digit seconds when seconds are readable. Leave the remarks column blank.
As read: 10,46,51
